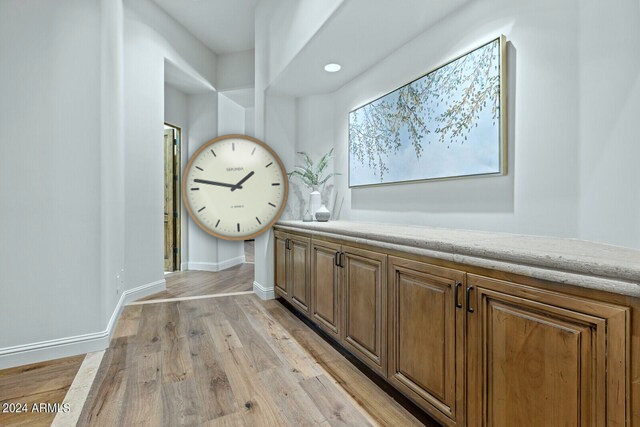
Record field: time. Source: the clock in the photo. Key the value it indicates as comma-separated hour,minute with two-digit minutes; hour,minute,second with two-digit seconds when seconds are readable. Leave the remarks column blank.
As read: 1,47
